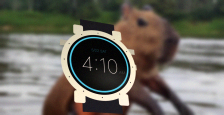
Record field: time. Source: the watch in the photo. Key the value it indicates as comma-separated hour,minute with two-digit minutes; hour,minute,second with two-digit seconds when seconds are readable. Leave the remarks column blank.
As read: 4,10
